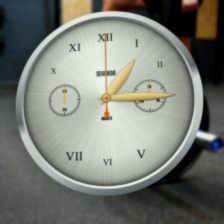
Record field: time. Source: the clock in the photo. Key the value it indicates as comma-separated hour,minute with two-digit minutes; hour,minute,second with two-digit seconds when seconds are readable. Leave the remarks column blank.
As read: 1,15
